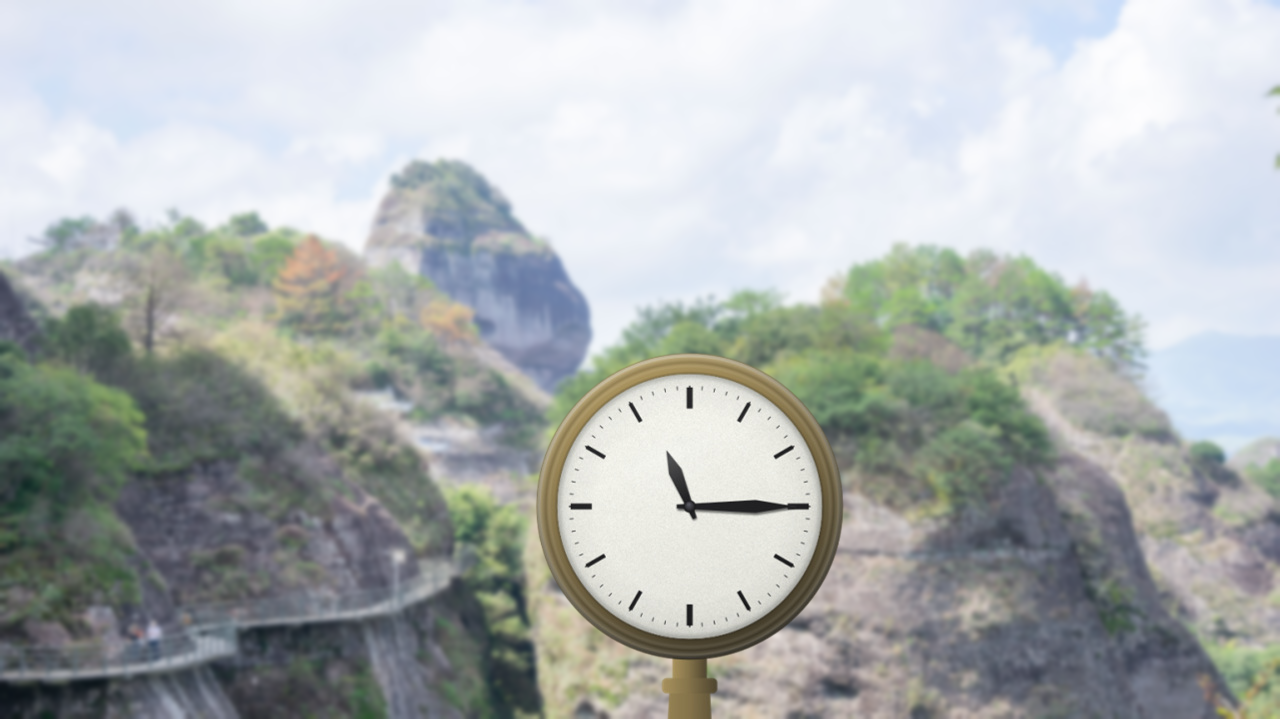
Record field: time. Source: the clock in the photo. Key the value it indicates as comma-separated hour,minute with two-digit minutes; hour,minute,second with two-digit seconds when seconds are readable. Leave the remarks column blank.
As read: 11,15
